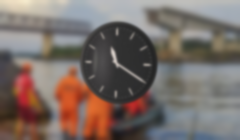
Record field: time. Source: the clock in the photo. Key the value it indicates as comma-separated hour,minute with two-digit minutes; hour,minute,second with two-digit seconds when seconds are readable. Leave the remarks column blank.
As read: 11,20
